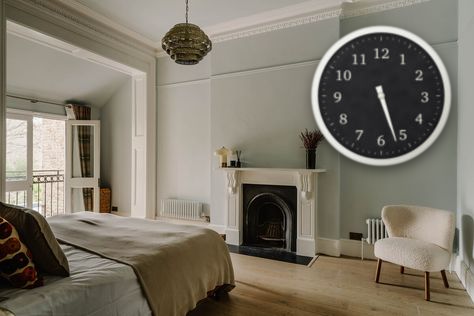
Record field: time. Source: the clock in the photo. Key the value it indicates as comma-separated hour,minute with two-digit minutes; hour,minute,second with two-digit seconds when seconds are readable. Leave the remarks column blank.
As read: 5,27
